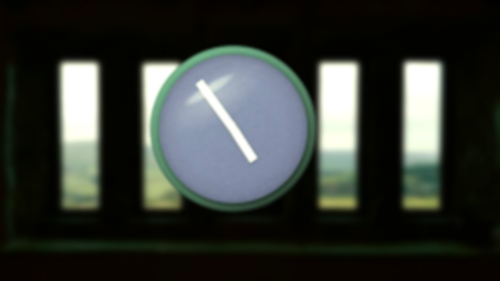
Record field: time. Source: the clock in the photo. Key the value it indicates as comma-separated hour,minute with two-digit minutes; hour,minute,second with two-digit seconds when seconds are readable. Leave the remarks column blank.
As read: 4,54
